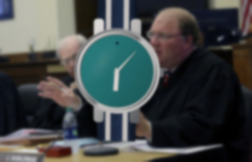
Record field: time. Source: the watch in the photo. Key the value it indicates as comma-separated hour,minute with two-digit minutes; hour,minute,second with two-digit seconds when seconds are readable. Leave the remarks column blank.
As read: 6,07
